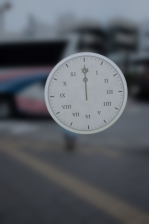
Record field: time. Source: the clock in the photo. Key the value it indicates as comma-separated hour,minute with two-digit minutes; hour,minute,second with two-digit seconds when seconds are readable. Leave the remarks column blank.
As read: 12,00
